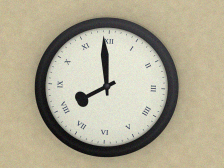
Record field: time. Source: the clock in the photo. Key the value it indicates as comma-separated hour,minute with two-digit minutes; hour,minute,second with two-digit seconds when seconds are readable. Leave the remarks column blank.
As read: 7,59
